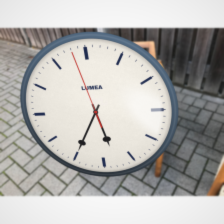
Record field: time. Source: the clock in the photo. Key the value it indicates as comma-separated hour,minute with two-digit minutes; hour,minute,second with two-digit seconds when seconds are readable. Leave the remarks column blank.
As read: 5,34,58
